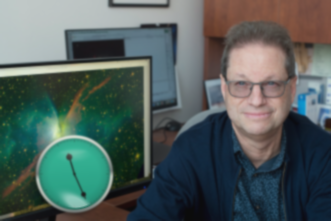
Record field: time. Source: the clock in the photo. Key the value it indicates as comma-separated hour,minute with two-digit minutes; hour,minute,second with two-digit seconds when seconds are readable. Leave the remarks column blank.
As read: 11,26
